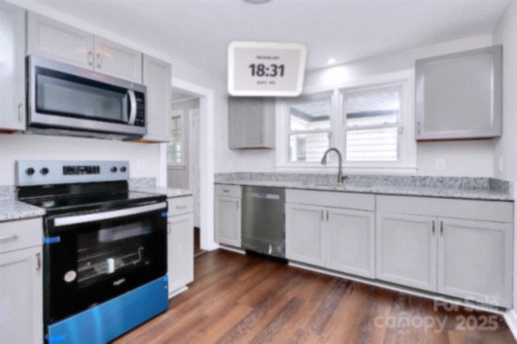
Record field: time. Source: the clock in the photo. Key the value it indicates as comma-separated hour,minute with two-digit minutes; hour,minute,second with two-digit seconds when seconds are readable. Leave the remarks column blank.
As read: 18,31
